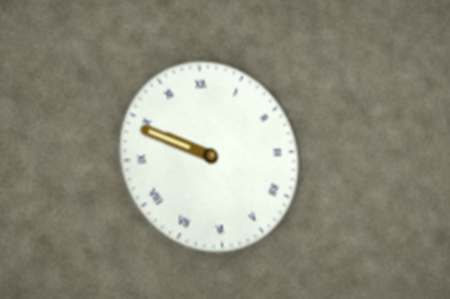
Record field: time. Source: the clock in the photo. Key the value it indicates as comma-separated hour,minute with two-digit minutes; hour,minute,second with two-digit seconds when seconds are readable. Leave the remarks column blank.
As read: 9,49
